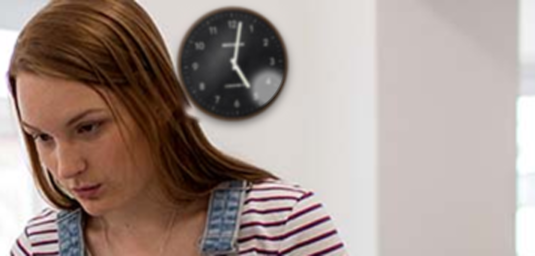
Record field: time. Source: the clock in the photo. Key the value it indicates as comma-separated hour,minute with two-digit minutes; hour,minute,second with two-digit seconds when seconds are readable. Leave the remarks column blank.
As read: 5,02
